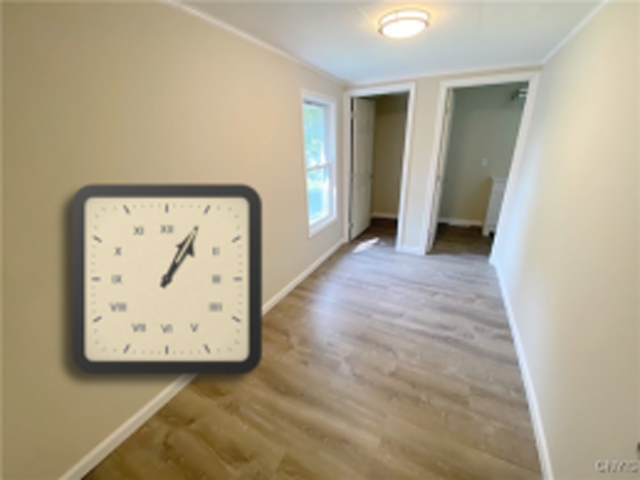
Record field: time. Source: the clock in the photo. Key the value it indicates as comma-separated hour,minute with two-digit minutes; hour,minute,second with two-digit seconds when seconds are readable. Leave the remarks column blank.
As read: 1,05
